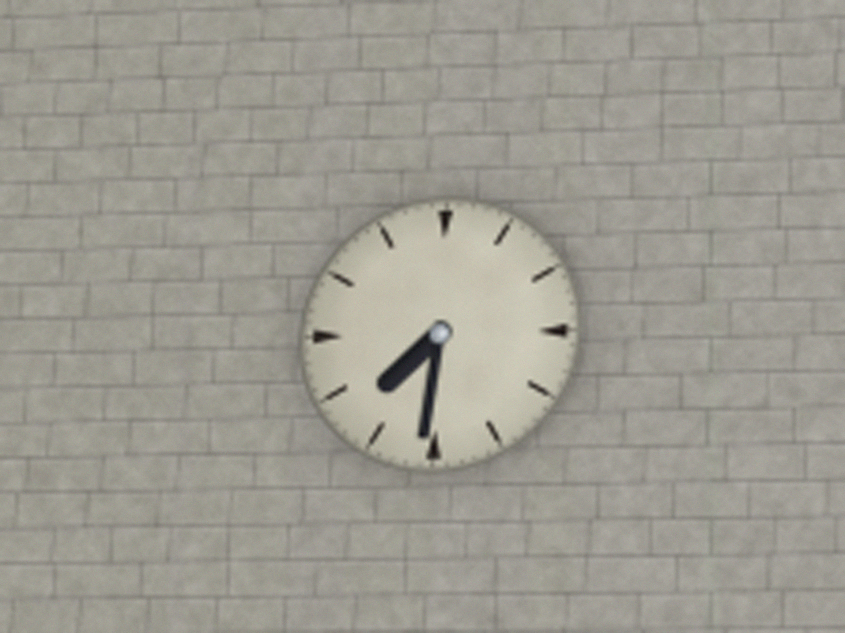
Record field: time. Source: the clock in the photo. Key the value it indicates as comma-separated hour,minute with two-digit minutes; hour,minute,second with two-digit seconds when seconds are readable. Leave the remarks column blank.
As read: 7,31
